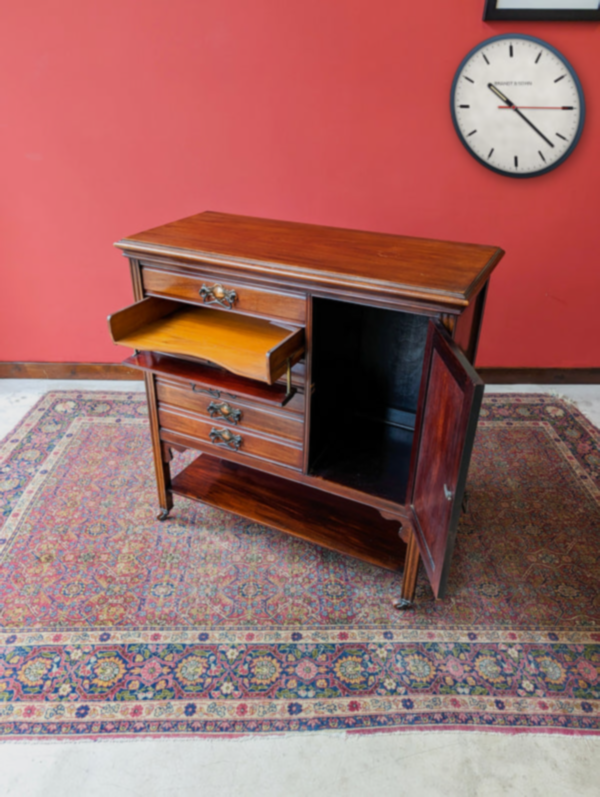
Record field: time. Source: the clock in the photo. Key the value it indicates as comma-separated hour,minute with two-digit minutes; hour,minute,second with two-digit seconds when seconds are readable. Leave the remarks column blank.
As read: 10,22,15
